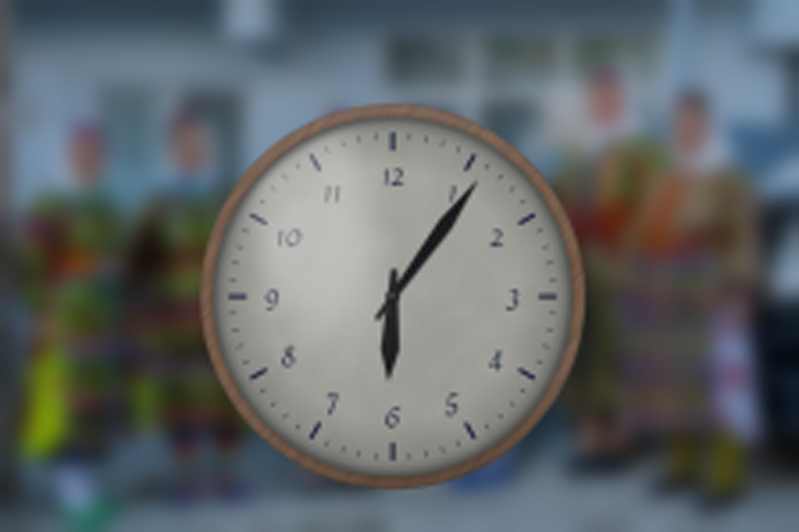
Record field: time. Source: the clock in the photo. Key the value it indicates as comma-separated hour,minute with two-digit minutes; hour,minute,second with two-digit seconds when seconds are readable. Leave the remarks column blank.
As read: 6,06
